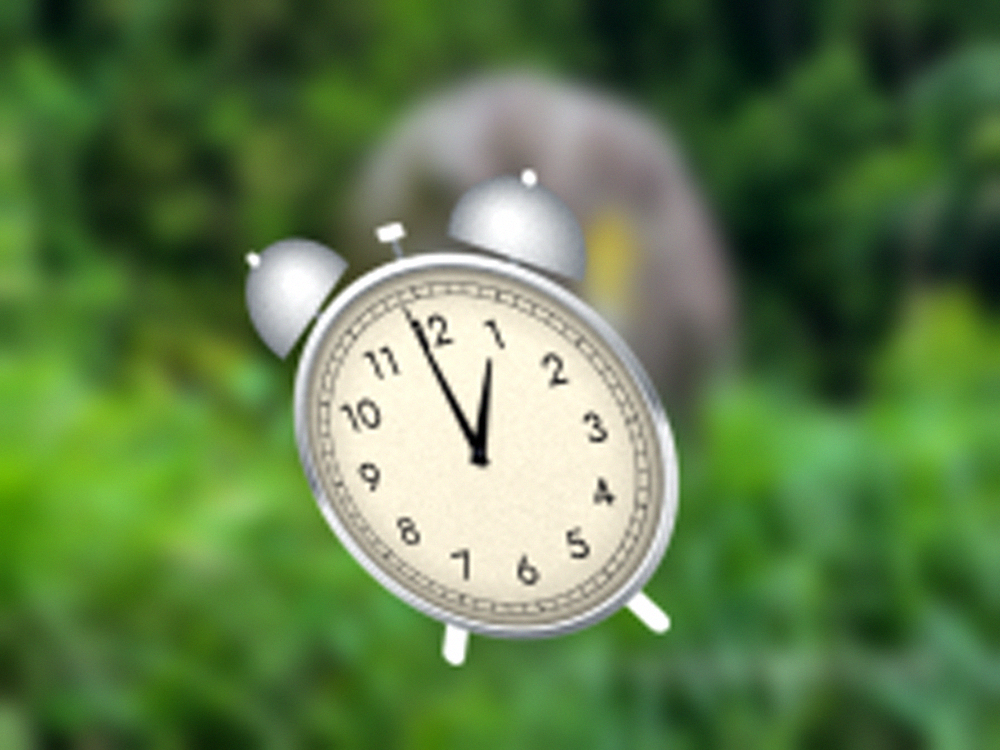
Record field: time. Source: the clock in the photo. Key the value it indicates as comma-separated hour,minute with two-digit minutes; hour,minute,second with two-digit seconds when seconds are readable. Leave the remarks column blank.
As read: 12,59
